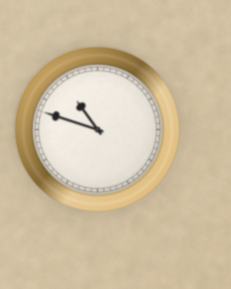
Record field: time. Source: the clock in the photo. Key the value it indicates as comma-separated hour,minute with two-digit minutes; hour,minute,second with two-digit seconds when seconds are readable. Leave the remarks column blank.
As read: 10,48
